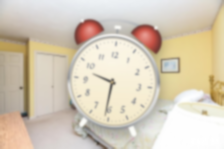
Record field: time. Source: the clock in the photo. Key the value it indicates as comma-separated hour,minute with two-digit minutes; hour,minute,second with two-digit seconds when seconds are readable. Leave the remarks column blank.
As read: 9,31
